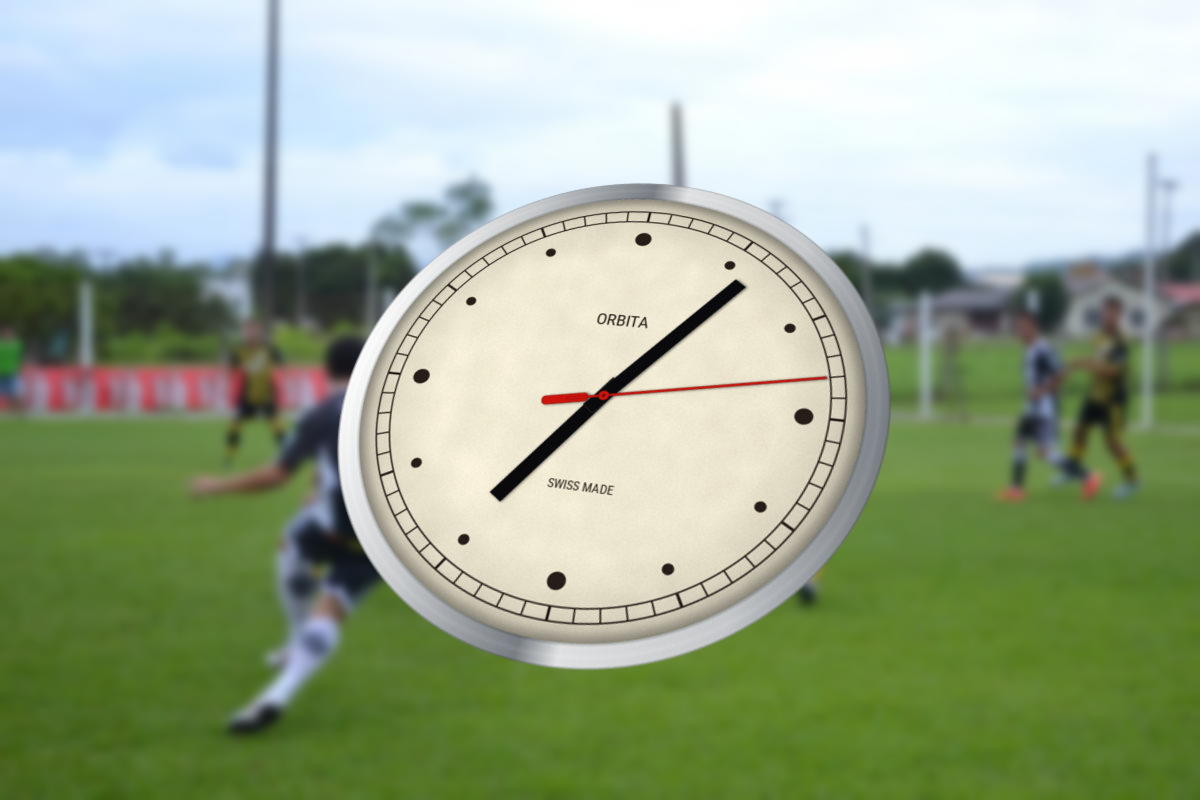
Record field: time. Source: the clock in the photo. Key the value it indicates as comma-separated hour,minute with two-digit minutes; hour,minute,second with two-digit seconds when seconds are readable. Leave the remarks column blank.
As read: 7,06,13
